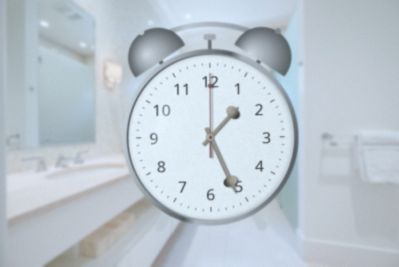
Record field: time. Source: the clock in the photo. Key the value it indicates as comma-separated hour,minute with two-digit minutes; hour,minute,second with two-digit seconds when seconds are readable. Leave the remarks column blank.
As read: 1,26,00
